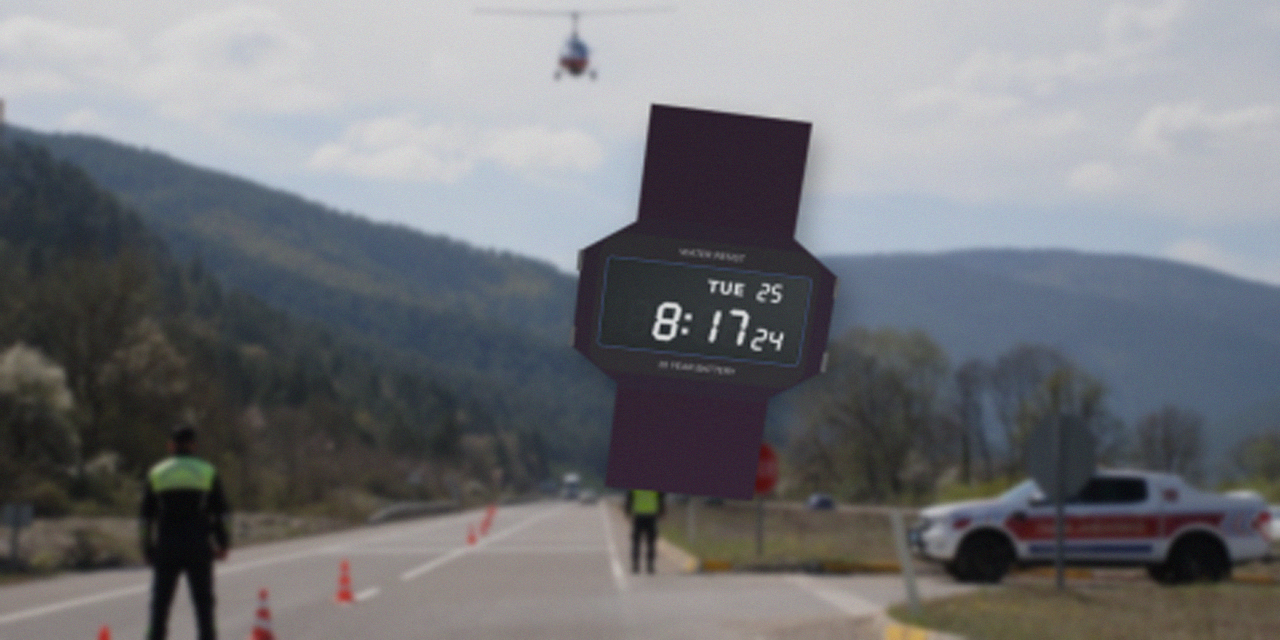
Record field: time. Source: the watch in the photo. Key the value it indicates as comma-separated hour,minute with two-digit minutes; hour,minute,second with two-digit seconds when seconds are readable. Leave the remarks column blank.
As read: 8,17,24
